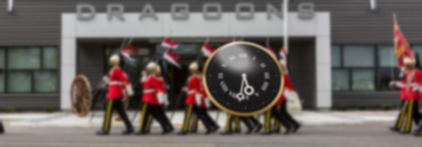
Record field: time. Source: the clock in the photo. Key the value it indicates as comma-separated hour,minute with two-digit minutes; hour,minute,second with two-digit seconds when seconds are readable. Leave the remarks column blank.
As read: 5,32
